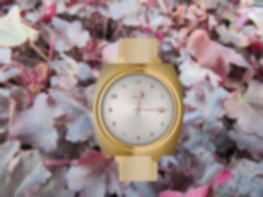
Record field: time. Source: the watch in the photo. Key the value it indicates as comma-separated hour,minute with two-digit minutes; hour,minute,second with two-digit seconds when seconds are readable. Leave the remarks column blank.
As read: 12,15
